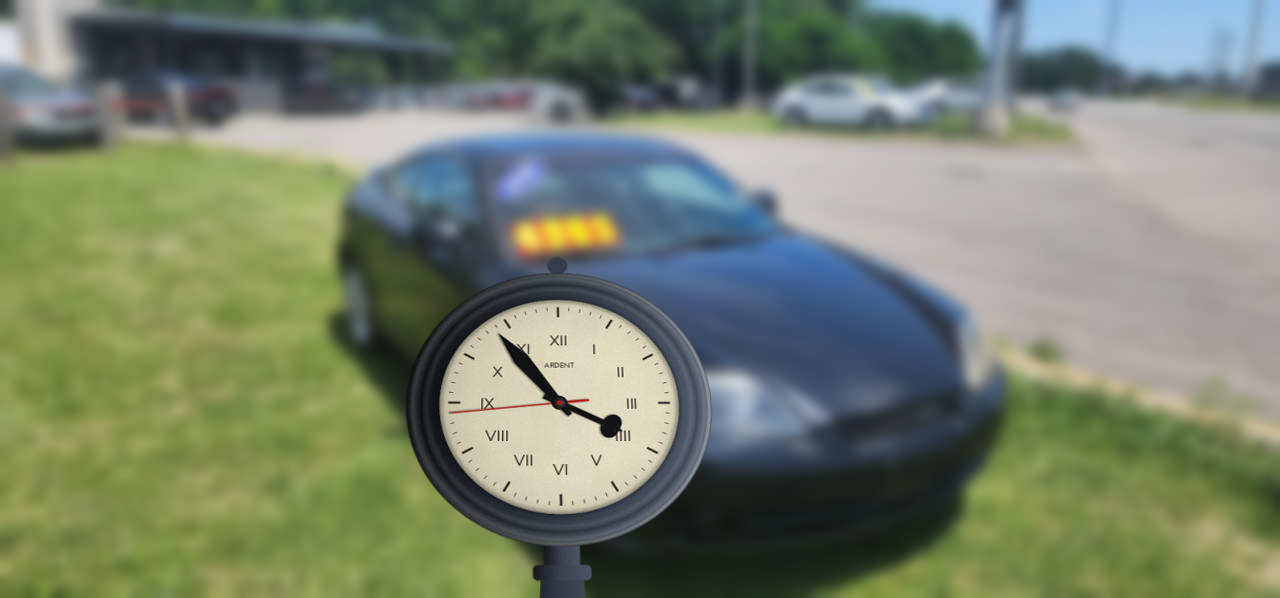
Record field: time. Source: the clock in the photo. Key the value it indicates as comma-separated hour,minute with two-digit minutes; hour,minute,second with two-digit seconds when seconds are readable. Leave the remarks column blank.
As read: 3,53,44
